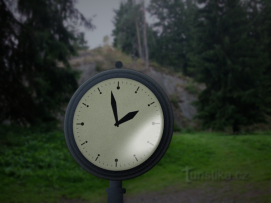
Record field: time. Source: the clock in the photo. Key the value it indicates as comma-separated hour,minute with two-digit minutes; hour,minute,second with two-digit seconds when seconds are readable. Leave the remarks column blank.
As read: 1,58
